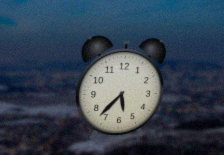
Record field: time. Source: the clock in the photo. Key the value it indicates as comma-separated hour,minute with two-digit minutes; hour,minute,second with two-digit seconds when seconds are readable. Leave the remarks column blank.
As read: 5,37
